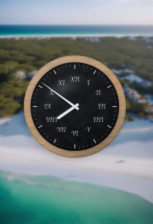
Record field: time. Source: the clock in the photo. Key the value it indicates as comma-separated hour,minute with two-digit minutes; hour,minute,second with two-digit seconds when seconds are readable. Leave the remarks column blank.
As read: 7,51
